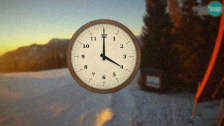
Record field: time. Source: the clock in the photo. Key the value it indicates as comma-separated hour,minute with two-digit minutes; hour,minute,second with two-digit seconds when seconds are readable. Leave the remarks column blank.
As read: 4,00
